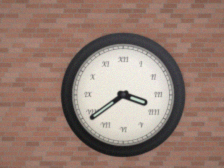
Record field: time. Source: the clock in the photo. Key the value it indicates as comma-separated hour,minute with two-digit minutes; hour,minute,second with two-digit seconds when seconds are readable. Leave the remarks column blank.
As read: 3,39
